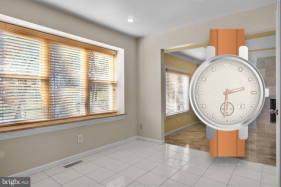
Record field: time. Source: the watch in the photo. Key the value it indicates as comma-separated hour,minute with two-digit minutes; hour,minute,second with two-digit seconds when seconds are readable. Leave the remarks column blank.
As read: 2,31
